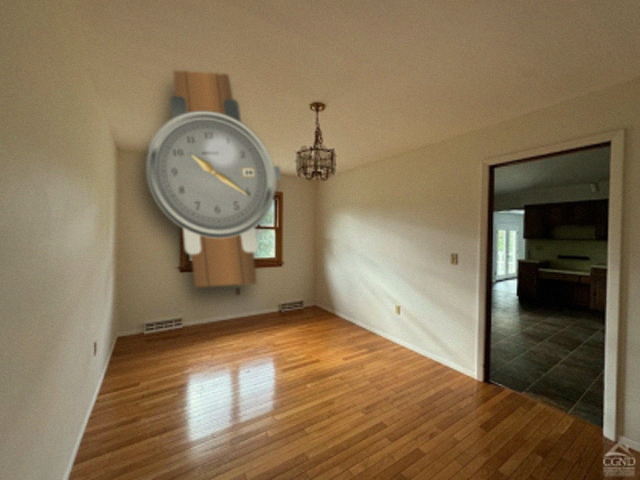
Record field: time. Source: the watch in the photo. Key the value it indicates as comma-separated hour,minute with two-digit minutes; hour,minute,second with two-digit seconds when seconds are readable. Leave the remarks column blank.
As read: 10,21
